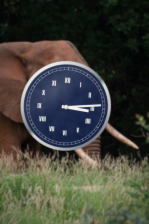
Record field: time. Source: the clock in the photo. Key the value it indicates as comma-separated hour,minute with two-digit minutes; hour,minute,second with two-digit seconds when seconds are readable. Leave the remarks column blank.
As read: 3,14
